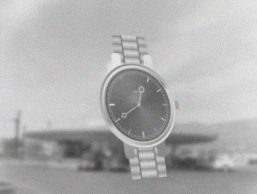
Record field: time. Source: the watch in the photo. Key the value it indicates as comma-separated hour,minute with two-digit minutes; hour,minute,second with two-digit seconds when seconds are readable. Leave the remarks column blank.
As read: 12,40
